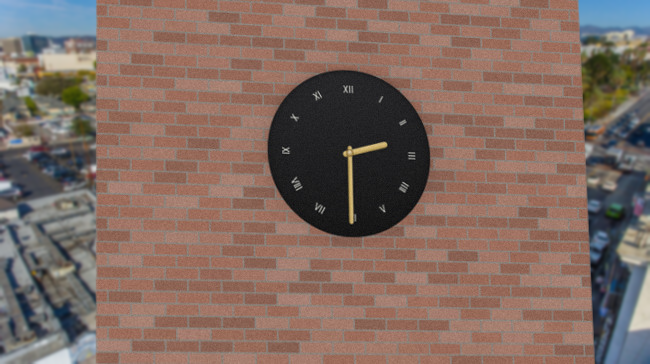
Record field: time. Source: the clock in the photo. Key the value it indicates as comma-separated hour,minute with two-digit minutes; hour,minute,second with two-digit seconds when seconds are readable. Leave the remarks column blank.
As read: 2,30
